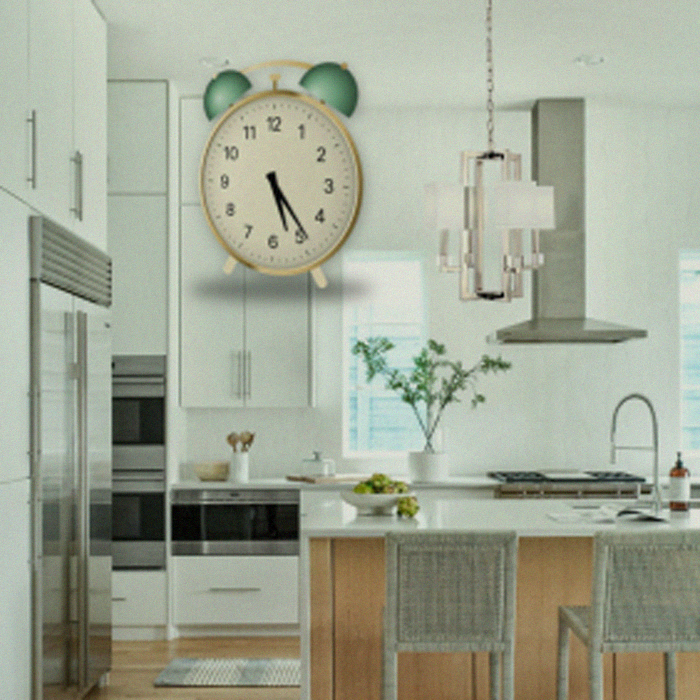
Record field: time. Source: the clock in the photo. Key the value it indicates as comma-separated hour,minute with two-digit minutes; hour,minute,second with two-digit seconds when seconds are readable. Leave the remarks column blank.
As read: 5,24
